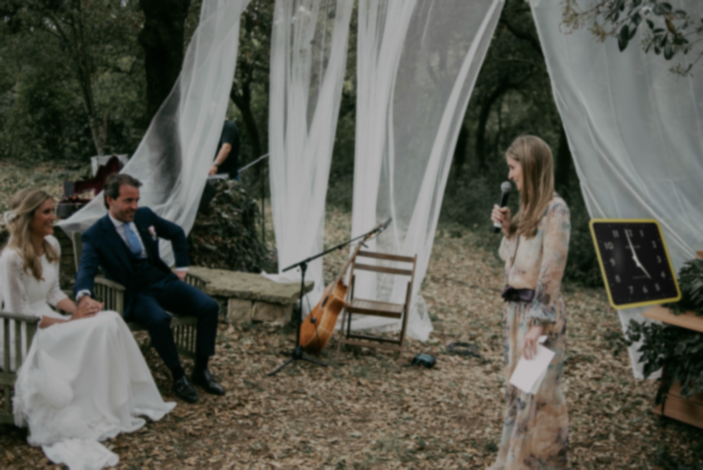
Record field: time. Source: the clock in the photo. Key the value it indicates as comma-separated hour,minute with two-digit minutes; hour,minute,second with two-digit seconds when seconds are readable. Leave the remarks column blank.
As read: 4,59
